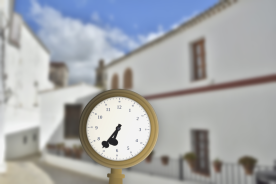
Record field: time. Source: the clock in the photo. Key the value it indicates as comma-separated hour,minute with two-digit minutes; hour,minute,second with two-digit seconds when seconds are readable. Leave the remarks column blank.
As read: 6,36
